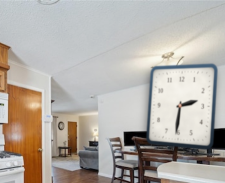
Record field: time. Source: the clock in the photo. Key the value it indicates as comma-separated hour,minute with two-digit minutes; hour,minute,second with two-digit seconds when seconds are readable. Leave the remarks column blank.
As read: 2,31
